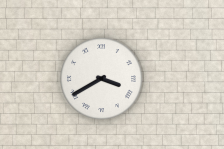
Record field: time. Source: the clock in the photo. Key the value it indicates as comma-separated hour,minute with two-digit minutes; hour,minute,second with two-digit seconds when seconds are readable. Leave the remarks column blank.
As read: 3,40
